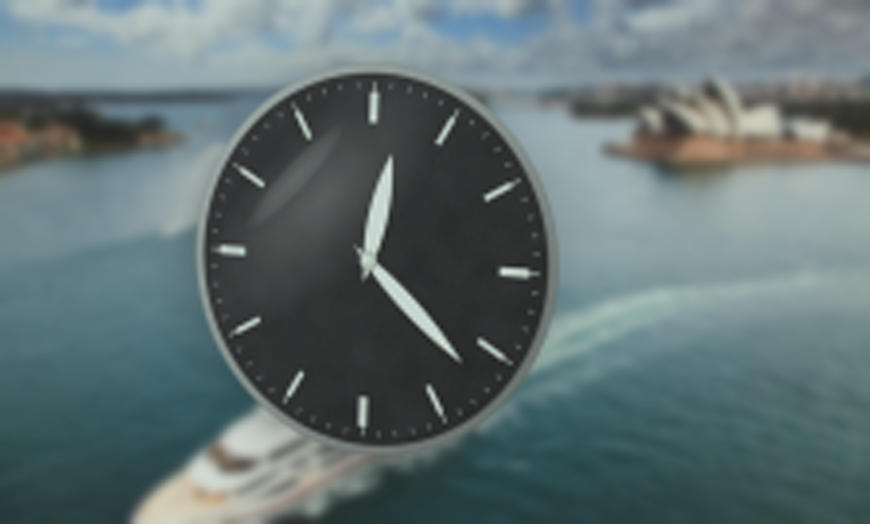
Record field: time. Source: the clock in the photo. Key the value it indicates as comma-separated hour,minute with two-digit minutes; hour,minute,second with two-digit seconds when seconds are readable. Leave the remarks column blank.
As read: 12,22
